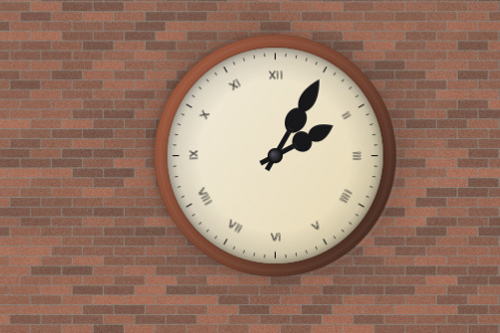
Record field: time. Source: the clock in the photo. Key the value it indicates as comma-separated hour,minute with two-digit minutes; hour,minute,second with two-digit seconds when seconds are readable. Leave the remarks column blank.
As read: 2,05
